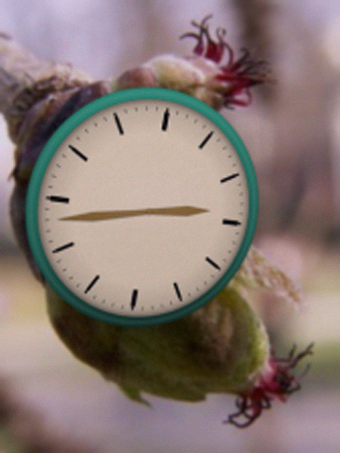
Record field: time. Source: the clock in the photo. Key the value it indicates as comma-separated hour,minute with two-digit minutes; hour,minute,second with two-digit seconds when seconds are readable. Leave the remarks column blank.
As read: 2,43
